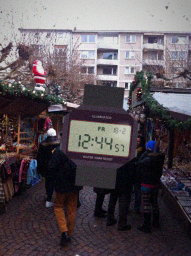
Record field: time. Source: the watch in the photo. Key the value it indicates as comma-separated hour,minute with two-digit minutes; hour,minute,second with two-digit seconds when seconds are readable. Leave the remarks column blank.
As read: 12,44,57
